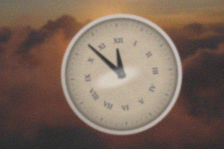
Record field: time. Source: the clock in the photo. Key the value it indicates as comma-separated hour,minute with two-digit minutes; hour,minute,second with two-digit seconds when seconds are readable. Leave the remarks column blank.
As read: 11,53
